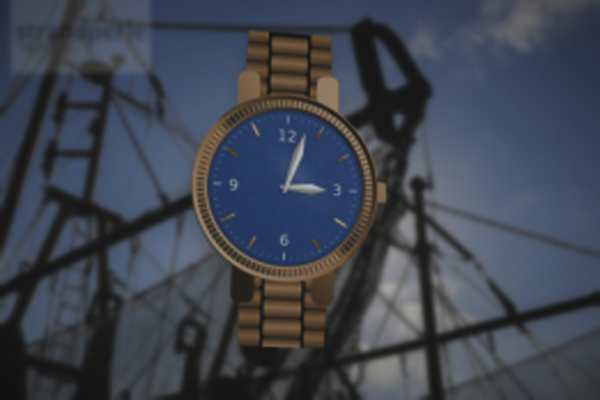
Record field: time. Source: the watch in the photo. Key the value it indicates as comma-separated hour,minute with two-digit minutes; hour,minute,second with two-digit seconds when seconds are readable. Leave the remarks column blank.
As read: 3,03
